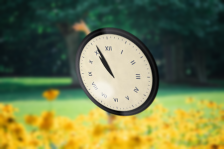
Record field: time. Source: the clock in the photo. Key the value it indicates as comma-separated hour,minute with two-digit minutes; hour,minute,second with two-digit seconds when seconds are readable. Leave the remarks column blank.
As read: 10,56
